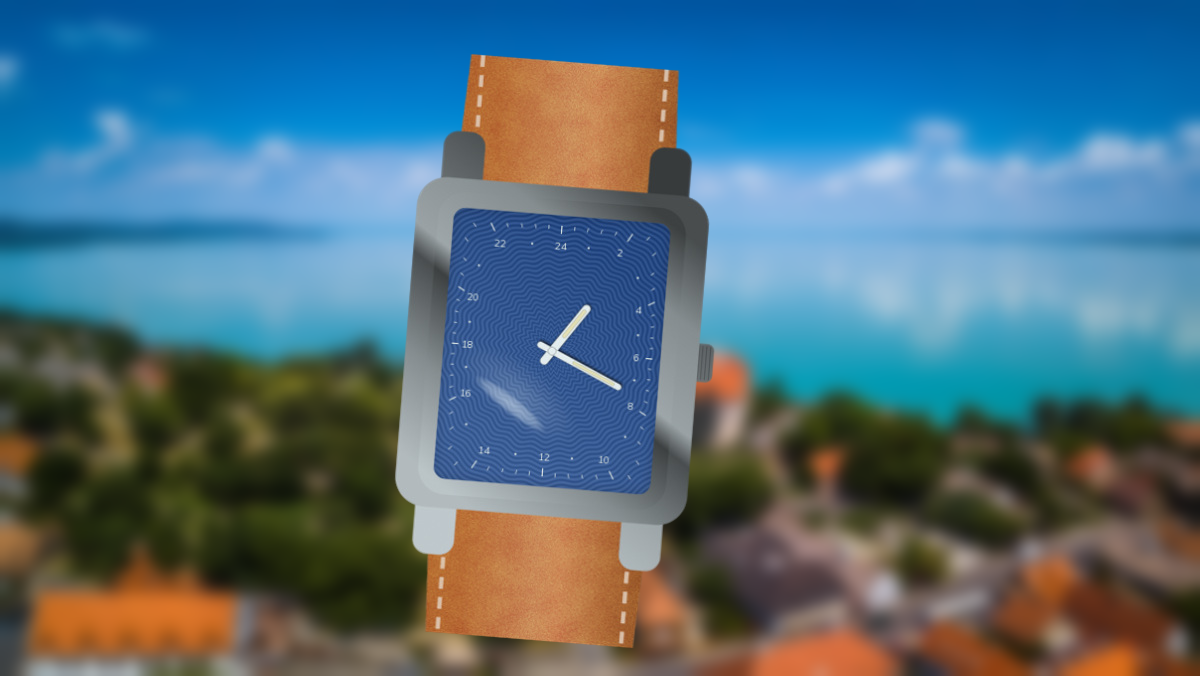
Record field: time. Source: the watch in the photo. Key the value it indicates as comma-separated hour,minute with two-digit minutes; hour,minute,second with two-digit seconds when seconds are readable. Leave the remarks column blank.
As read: 2,19
